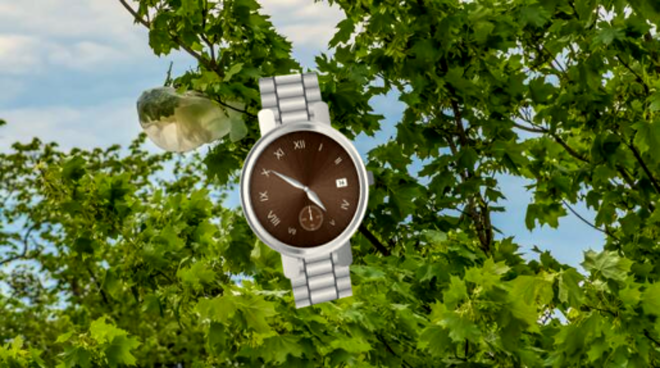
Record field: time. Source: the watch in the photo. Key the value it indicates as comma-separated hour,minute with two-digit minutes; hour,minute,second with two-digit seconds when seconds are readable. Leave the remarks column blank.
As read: 4,51
